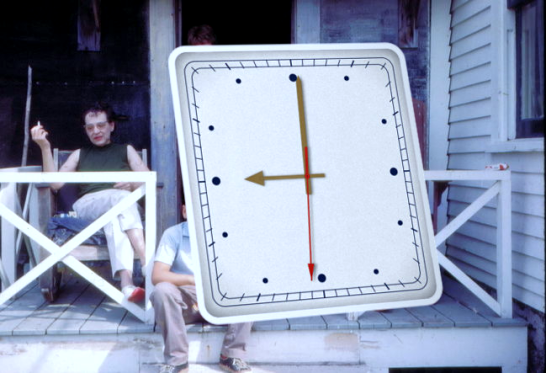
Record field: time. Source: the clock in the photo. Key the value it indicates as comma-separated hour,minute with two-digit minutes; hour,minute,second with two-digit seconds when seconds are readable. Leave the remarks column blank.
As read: 9,00,31
